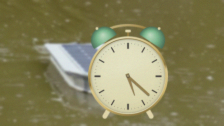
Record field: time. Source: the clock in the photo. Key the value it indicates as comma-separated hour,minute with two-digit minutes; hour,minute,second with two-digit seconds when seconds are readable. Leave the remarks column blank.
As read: 5,22
